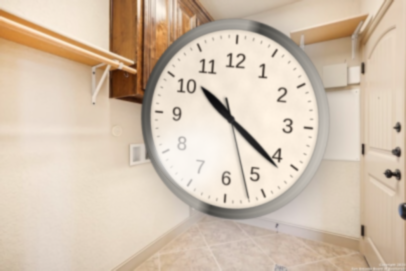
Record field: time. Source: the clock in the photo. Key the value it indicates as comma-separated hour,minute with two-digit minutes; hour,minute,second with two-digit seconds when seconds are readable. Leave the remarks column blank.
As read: 10,21,27
